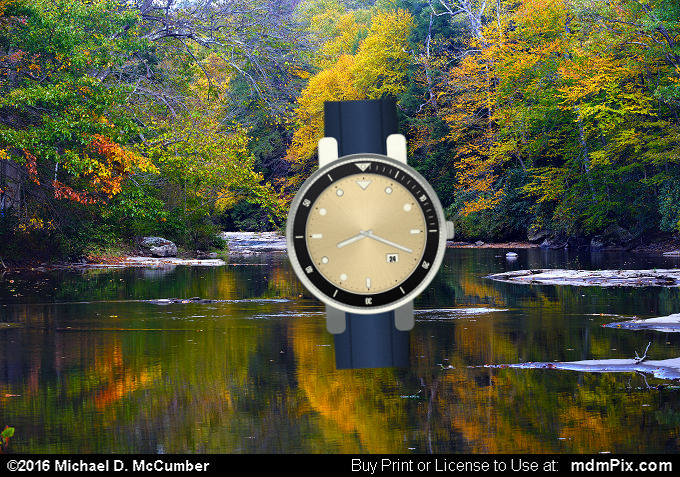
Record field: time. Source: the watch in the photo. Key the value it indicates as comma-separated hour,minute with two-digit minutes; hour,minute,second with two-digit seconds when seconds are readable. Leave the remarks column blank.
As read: 8,19
